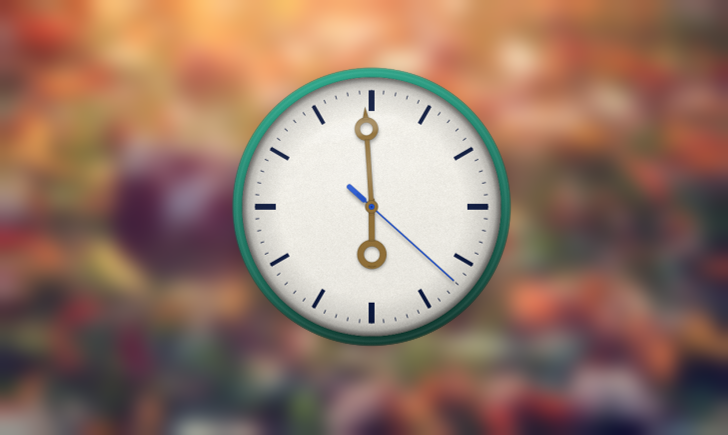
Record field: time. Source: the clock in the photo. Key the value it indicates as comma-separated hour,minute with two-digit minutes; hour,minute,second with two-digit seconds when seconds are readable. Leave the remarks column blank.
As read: 5,59,22
